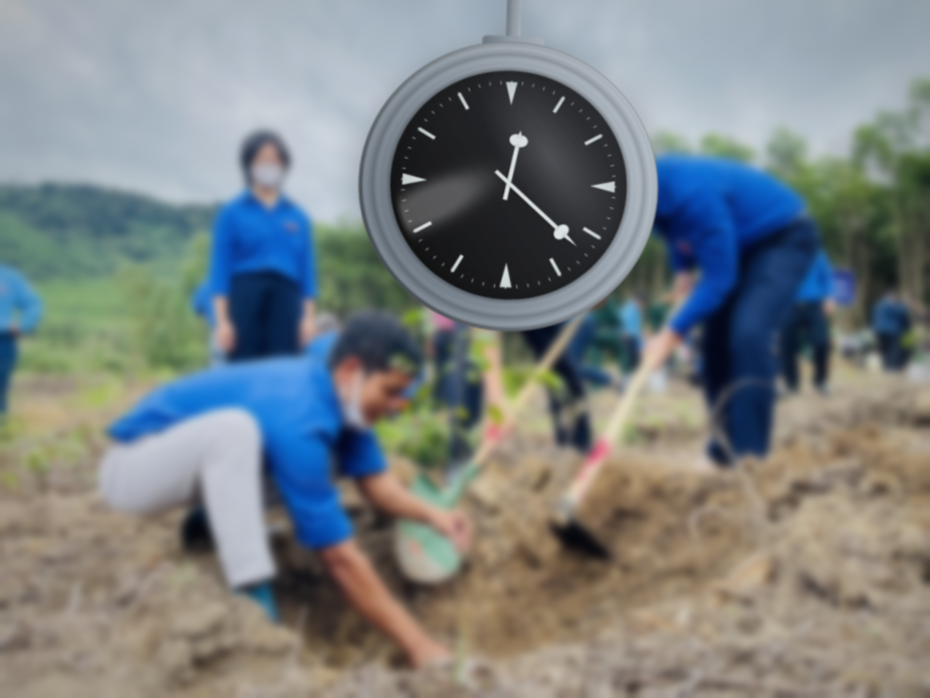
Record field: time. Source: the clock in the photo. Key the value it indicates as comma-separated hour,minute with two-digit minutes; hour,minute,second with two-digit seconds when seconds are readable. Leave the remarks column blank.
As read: 12,22
